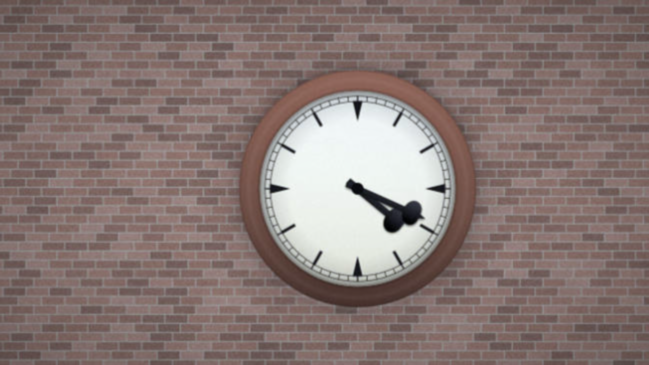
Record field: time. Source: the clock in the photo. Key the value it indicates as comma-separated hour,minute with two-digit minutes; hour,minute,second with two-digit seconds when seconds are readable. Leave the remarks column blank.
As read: 4,19
